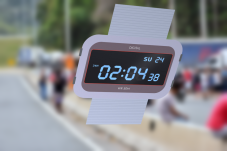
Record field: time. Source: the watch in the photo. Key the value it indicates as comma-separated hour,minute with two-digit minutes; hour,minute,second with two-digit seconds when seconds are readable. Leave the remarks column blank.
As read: 2,04,38
